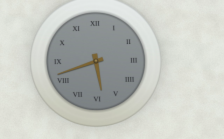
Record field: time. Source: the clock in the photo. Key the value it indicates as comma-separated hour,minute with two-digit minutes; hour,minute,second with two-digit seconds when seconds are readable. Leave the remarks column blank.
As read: 5,42
